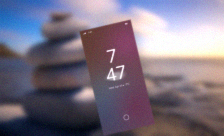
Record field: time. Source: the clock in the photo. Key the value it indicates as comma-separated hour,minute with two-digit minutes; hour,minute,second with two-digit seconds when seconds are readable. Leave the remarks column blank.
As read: 7,47
